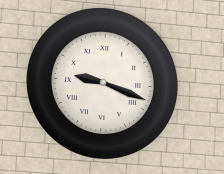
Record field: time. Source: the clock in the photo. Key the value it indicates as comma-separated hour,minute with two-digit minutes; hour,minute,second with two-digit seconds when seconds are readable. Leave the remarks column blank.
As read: 9,18
